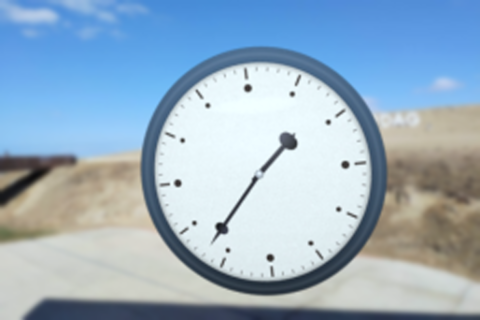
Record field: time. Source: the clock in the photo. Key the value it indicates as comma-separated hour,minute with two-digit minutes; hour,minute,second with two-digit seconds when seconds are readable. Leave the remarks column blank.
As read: 1,37
